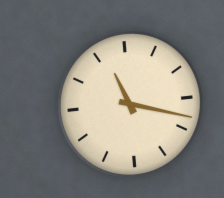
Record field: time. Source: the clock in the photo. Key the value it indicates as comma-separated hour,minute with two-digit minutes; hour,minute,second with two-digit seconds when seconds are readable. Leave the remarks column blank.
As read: 11,18
